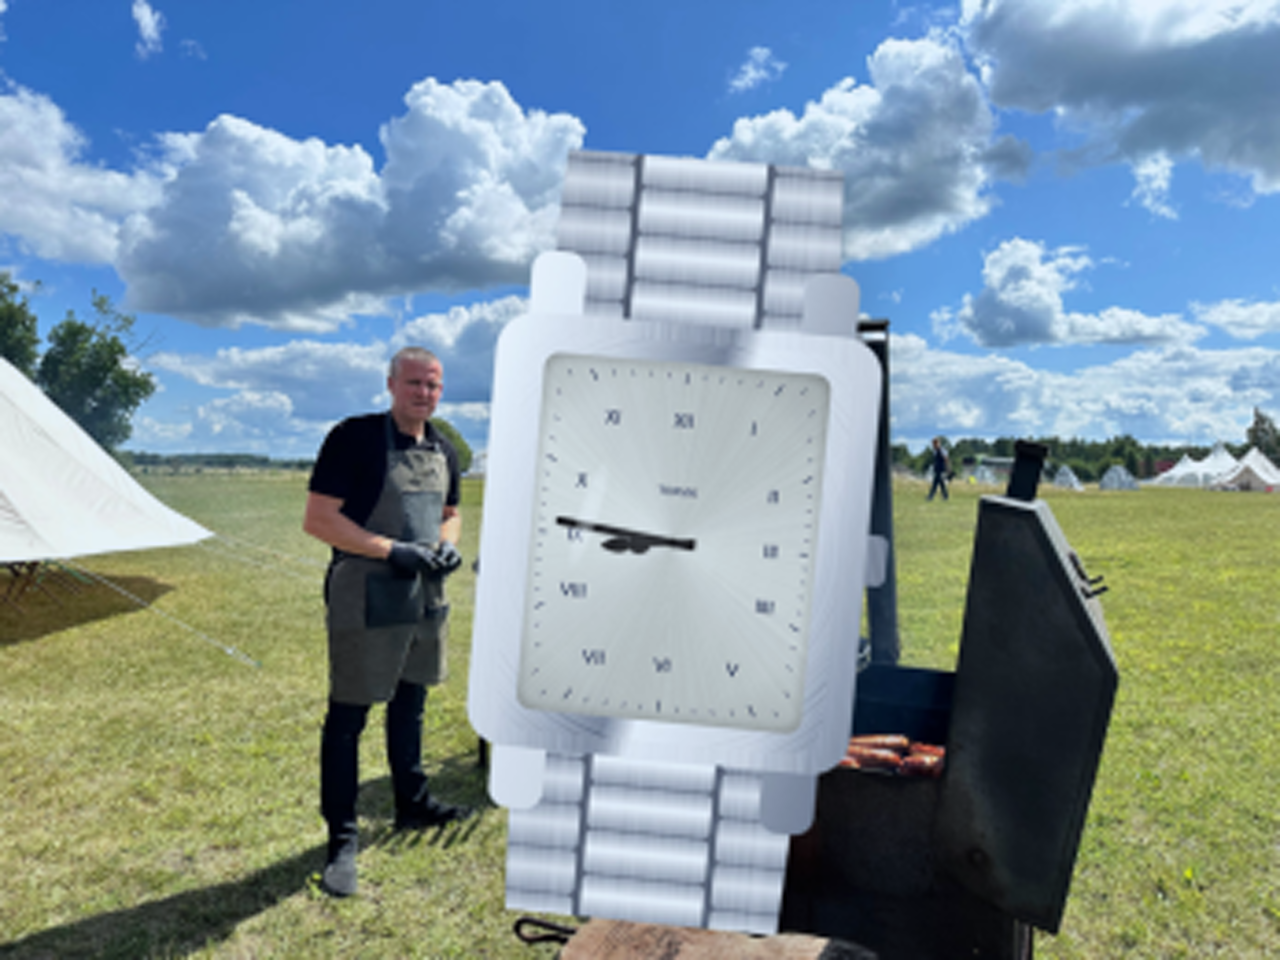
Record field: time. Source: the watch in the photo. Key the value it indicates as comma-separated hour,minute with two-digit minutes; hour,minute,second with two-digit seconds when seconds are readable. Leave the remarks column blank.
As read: 8,46
